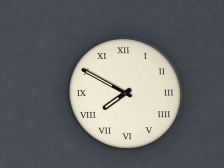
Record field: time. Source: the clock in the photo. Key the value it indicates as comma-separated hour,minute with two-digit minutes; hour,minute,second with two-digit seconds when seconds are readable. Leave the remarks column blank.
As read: 7,50
